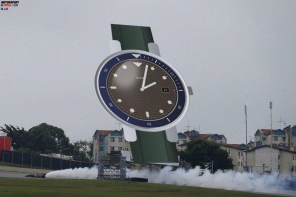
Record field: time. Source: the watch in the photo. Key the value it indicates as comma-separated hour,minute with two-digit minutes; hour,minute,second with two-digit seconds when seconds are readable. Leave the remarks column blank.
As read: 2,03
